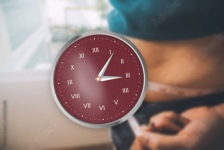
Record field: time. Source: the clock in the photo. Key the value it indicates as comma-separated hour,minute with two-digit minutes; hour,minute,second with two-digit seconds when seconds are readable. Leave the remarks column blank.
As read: 3,06
